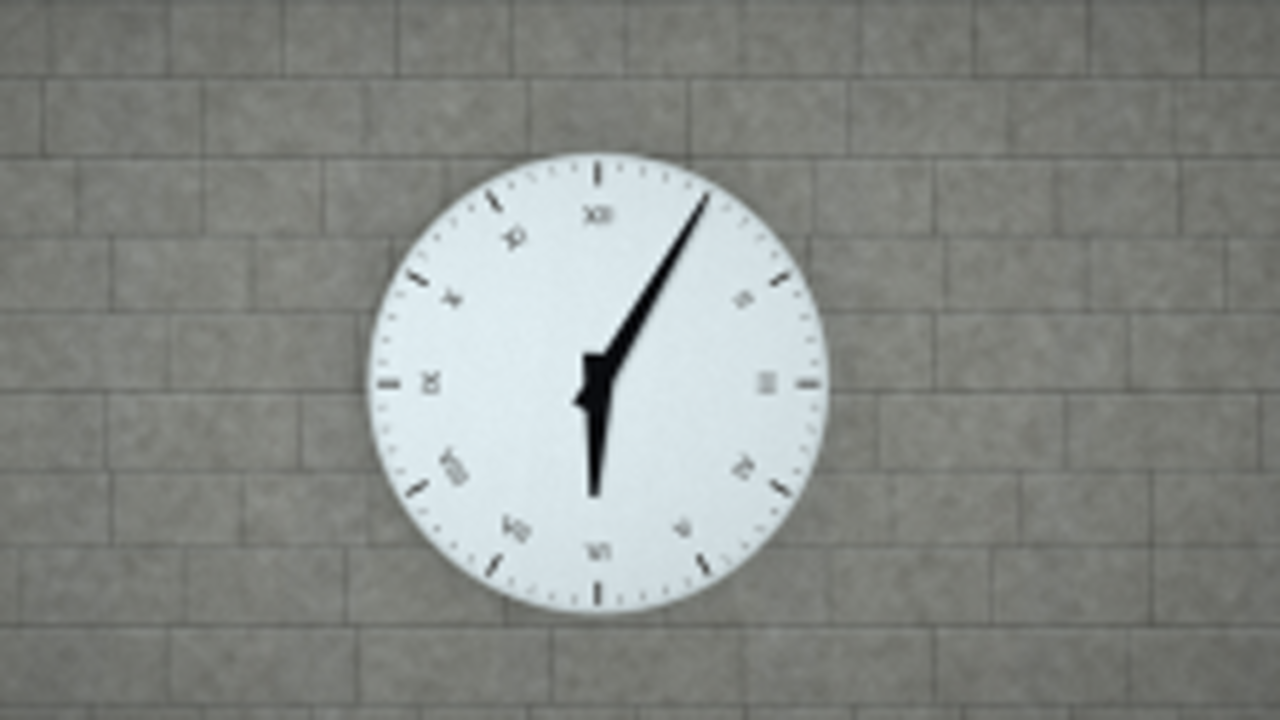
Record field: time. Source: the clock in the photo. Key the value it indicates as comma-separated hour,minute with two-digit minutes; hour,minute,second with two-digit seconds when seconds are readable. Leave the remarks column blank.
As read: 6,05
